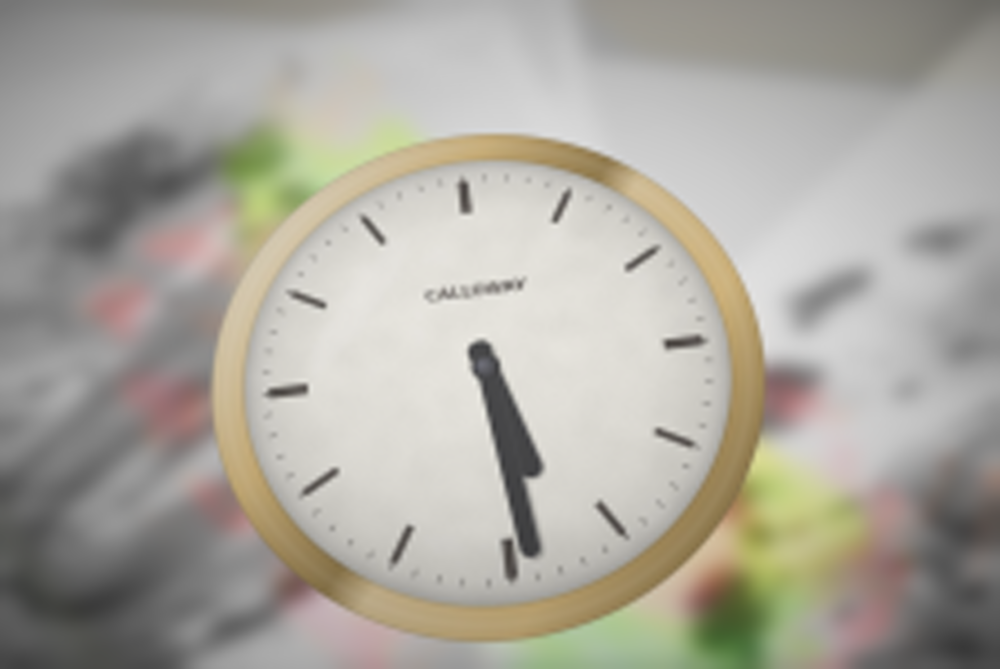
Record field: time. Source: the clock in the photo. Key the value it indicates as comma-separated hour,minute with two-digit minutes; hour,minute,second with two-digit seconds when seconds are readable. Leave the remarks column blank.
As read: 5,29
